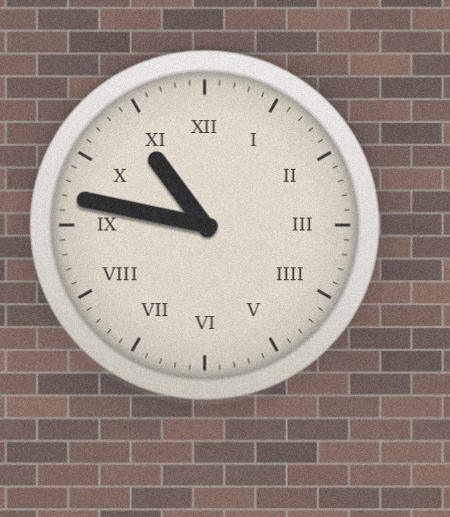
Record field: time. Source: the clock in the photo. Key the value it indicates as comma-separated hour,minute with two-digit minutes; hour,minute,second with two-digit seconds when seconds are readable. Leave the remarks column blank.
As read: 10,47
